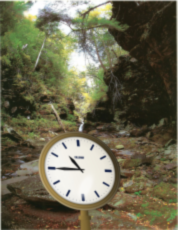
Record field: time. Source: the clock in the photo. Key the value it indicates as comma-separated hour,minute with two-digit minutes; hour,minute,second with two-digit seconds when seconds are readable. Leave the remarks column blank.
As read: 10,45
